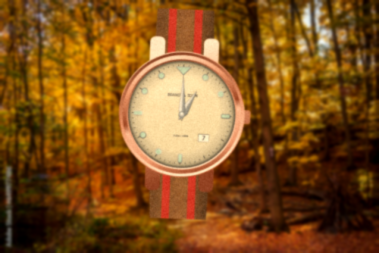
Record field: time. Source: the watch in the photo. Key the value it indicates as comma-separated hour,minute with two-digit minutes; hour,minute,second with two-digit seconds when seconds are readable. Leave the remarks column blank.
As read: 1,00
